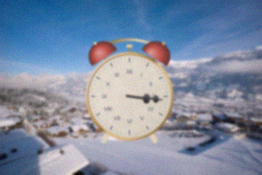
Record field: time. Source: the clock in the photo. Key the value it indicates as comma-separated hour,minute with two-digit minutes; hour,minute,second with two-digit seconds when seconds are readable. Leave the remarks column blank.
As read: 3,16
